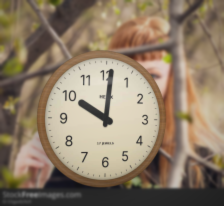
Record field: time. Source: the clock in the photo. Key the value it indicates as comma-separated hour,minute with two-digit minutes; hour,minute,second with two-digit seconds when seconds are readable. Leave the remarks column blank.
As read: 10,01
